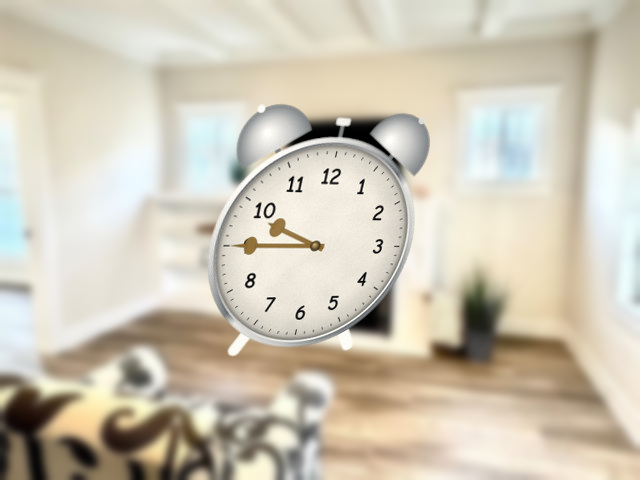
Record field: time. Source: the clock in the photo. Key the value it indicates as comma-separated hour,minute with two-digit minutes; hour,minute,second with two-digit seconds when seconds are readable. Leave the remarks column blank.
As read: 9,45
